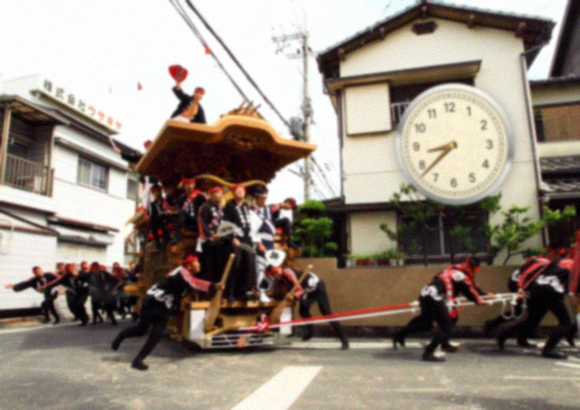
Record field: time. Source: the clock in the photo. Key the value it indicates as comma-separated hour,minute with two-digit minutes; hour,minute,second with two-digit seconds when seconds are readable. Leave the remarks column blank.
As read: 8,38
